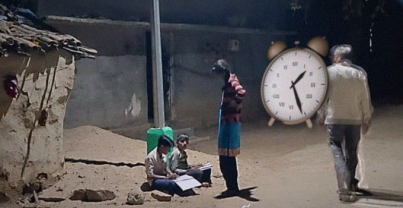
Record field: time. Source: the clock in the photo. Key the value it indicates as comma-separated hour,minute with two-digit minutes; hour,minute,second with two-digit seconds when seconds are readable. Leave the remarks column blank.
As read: 1,26
